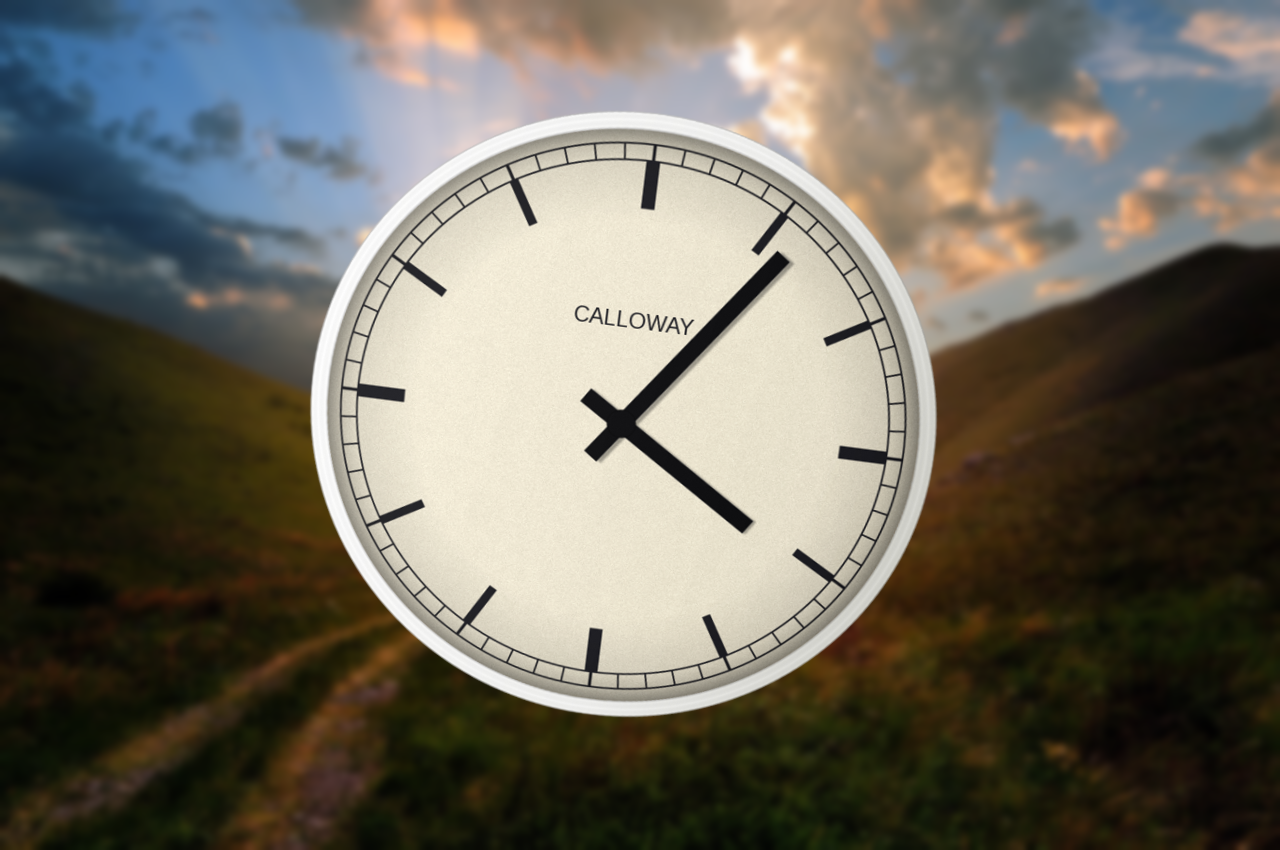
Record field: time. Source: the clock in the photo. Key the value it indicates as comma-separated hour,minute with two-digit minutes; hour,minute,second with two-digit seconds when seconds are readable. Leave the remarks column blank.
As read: 4,06
